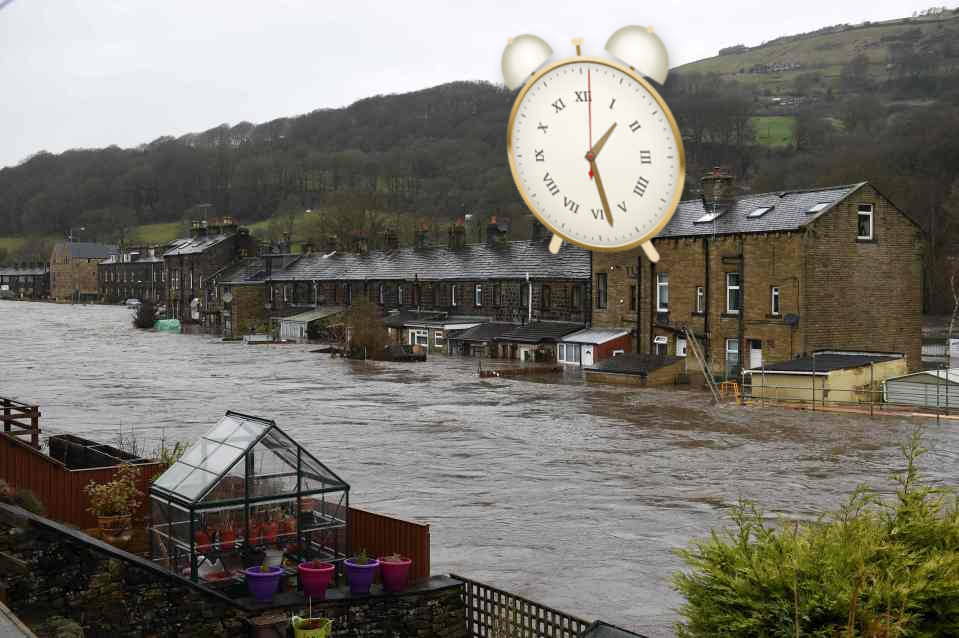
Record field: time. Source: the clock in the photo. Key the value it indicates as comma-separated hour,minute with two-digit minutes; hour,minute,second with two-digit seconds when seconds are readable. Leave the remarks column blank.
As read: 1,28,01
